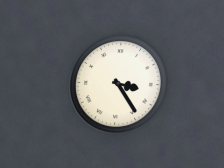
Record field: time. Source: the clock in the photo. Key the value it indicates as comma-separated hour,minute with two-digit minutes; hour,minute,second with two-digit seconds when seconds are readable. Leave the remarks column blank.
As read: 3,24
